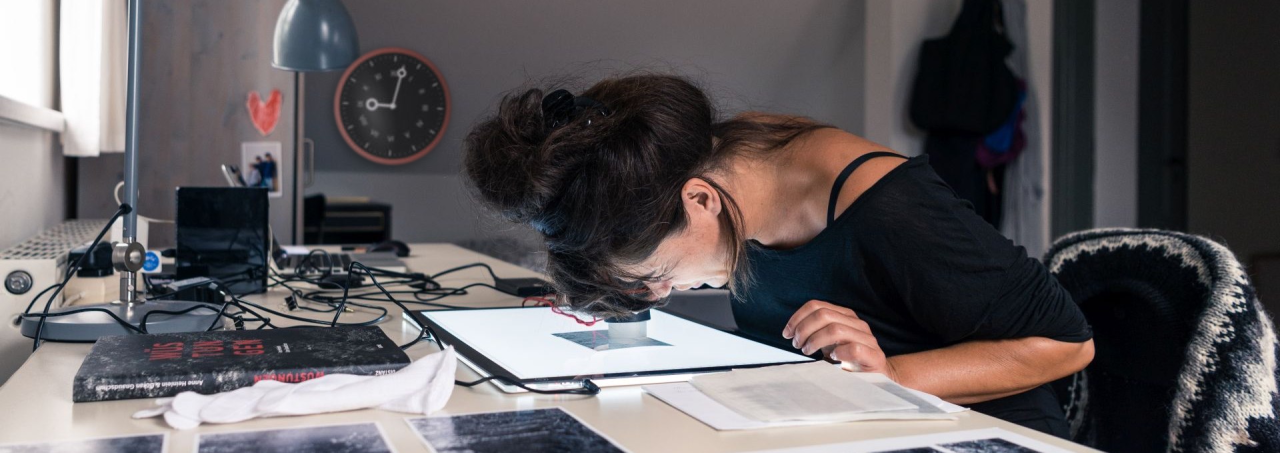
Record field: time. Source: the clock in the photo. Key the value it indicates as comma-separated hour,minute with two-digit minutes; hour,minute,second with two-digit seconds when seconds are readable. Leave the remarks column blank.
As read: 9,02
